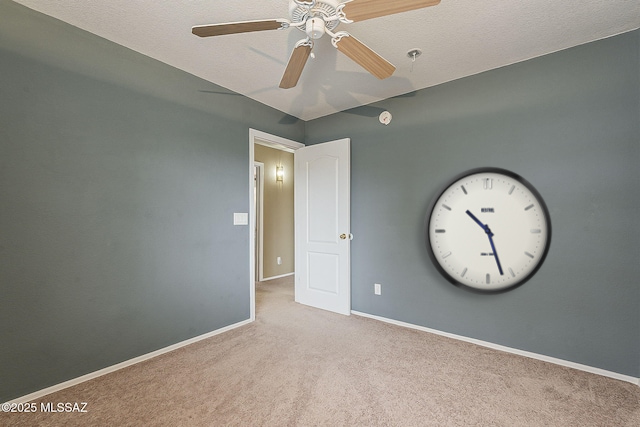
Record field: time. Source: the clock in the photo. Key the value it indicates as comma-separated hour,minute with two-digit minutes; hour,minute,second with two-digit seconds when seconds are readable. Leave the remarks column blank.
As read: 10,27
